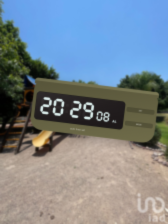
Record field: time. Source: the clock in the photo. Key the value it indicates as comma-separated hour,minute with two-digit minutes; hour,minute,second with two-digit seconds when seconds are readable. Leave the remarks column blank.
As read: 20,29,08
